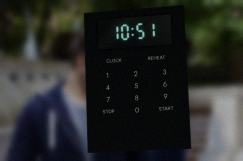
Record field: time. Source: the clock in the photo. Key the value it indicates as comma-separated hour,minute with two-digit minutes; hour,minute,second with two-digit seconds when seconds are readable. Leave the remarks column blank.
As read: 10,51
